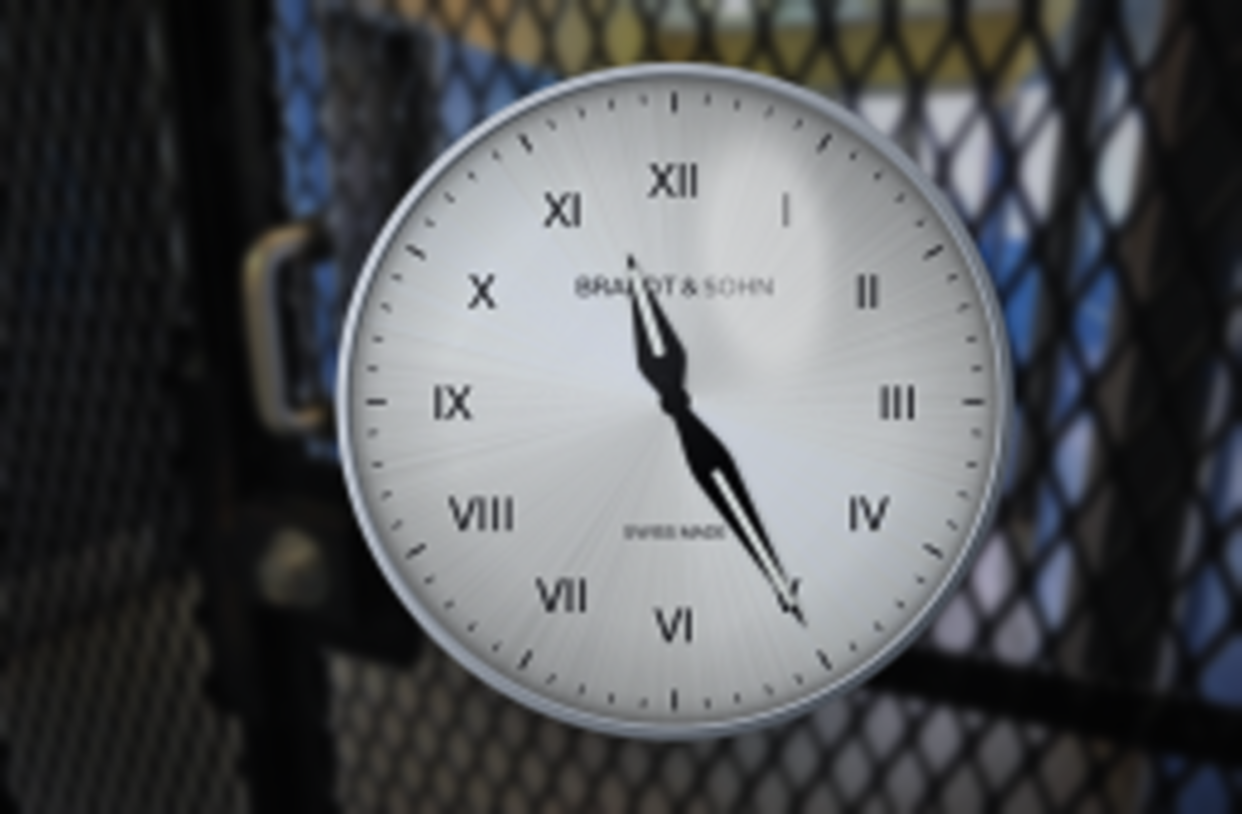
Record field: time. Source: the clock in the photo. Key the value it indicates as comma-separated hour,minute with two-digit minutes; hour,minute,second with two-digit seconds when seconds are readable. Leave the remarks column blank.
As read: 11,25
